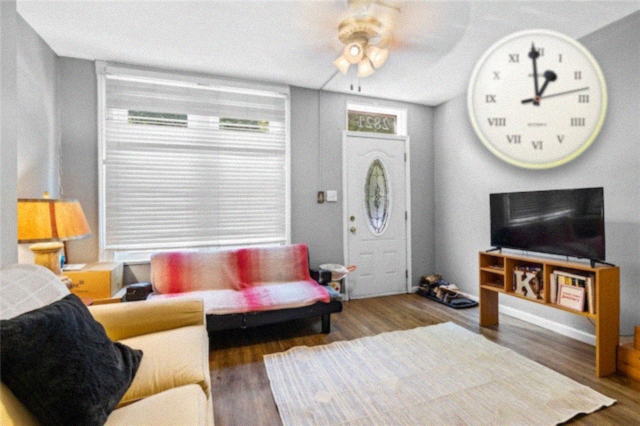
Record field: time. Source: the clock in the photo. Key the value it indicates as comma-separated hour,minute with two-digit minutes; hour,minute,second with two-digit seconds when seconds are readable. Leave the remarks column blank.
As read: 12,59,13
